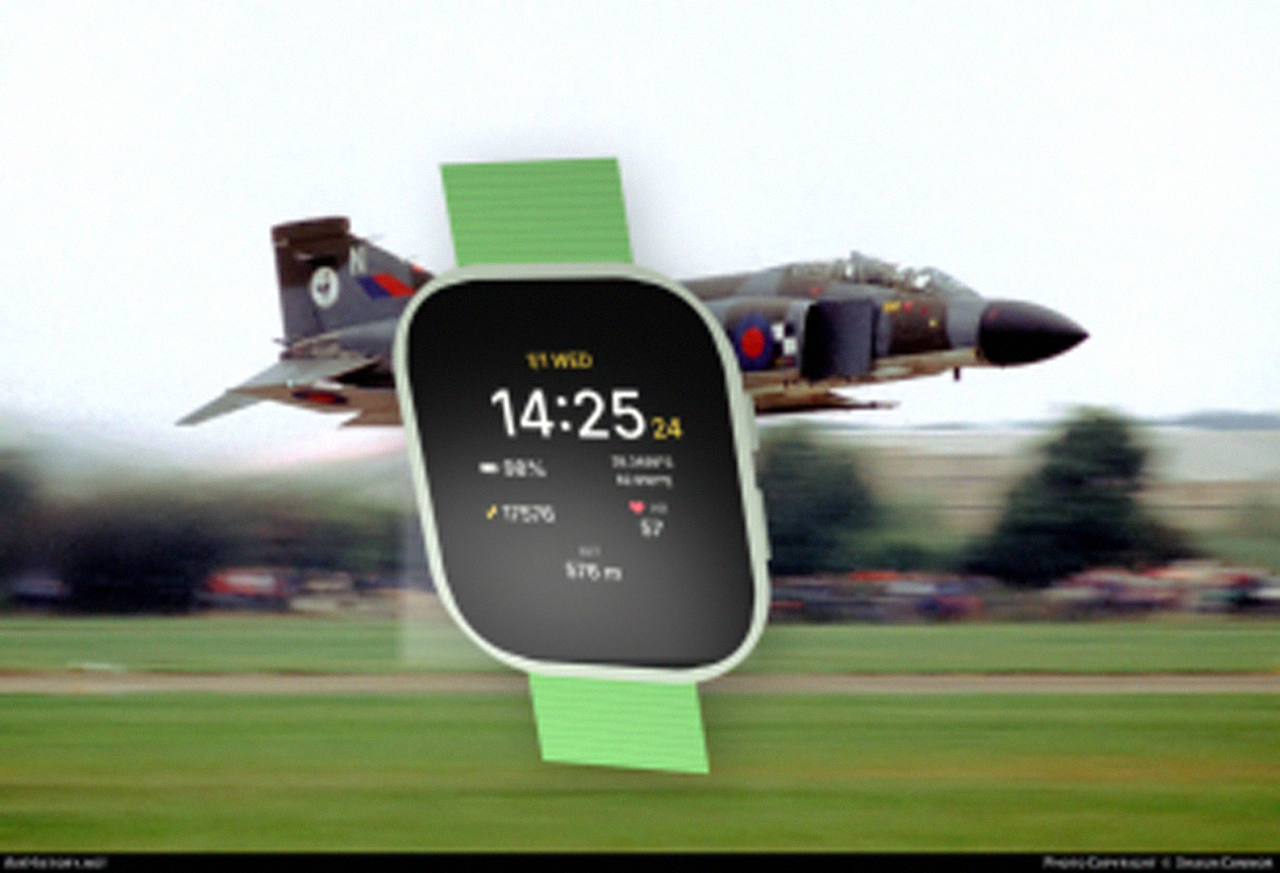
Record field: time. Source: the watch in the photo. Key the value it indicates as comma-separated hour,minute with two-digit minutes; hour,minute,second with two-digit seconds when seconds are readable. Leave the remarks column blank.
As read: 14,25
